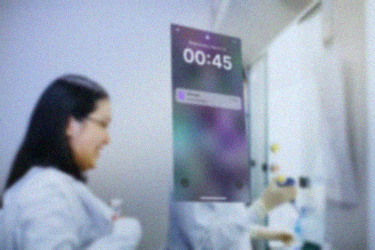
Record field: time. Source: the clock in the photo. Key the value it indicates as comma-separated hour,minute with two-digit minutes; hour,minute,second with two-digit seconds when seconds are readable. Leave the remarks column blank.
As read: 0,45
